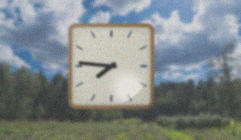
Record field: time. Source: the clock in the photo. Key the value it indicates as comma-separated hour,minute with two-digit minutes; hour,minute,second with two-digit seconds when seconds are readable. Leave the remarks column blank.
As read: 7,46
